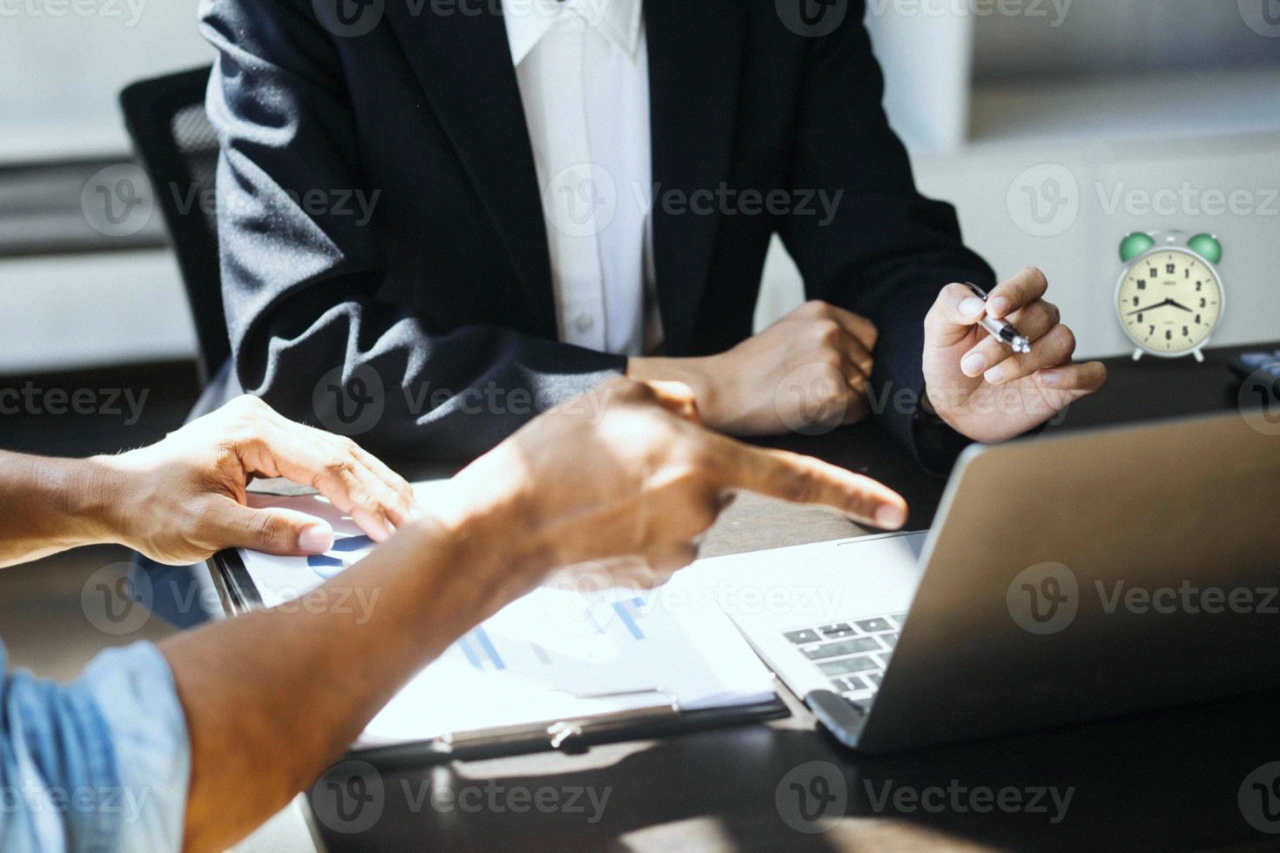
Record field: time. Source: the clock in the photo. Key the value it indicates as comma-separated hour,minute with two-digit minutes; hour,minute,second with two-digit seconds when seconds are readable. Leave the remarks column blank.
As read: 3,42
